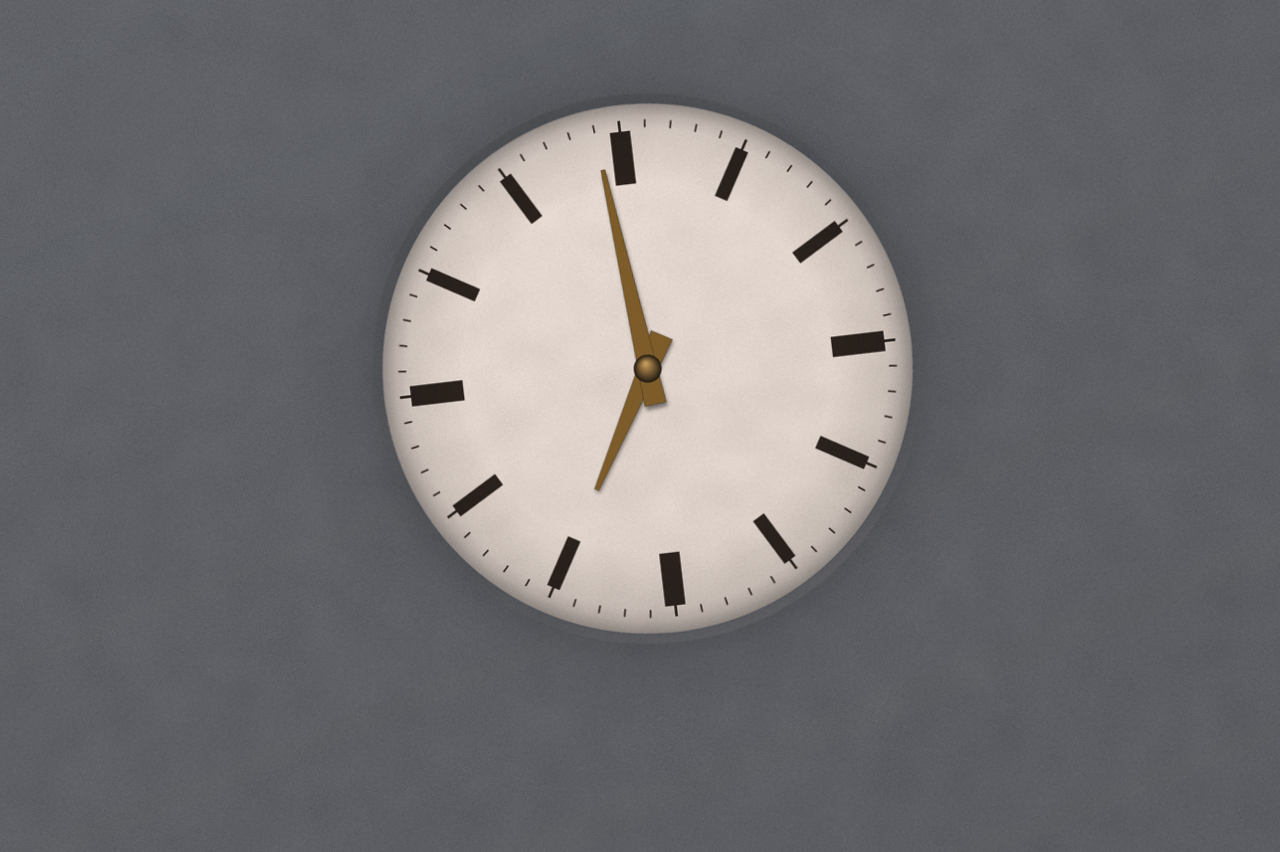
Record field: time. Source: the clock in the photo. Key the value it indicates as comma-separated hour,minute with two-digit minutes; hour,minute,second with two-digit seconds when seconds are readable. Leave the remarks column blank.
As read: 6,59
